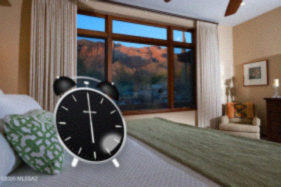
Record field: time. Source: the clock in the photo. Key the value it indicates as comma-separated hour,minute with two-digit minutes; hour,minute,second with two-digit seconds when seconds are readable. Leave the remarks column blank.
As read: 6,00
